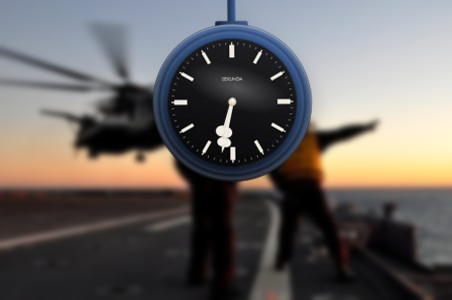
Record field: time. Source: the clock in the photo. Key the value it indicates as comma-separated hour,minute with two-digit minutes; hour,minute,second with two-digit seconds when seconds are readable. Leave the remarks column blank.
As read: 6,32
